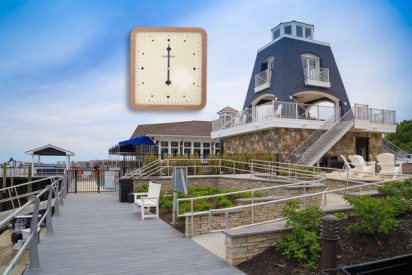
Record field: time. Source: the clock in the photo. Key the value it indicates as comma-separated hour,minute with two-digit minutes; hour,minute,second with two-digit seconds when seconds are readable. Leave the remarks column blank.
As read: 6,00
